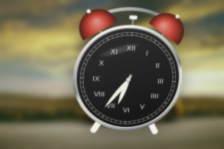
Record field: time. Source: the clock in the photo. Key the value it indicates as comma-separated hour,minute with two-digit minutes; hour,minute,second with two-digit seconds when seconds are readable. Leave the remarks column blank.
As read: 6,36
